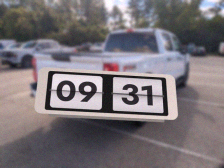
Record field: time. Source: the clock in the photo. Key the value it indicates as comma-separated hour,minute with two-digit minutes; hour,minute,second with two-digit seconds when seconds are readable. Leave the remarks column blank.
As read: 9,31
